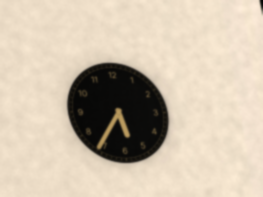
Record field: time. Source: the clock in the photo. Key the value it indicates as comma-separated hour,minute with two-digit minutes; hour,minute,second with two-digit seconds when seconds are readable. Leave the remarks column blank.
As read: 5,36
